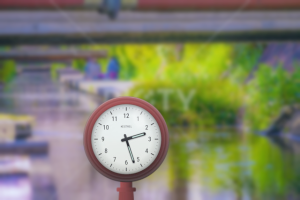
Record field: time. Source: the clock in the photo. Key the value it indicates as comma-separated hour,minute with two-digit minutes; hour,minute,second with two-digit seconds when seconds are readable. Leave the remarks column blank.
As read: 2,27
